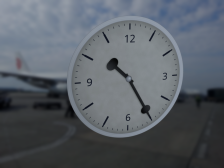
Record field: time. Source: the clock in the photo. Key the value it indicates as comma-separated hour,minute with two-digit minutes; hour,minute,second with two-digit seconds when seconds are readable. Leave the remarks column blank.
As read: 10,25
